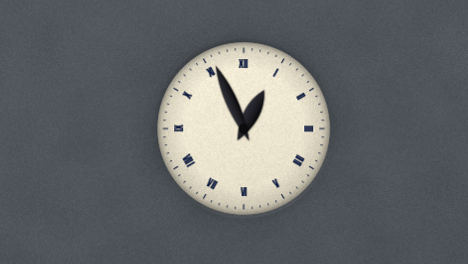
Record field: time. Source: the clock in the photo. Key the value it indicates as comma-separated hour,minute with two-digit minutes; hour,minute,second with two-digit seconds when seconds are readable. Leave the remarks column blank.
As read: 12,56
